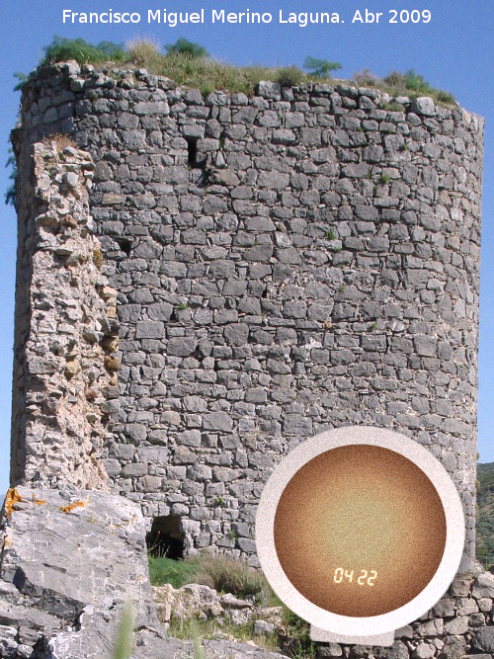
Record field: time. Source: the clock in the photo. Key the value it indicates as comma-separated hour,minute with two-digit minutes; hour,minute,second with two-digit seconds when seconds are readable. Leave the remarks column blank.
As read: 4,22
